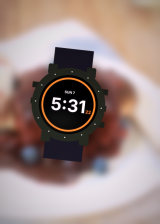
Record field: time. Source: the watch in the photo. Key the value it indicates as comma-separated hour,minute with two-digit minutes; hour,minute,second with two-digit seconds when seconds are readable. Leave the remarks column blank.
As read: 5,31
